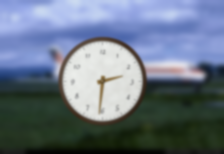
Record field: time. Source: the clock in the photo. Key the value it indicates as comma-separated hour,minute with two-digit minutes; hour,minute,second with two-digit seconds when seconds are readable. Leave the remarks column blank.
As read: 2,31
